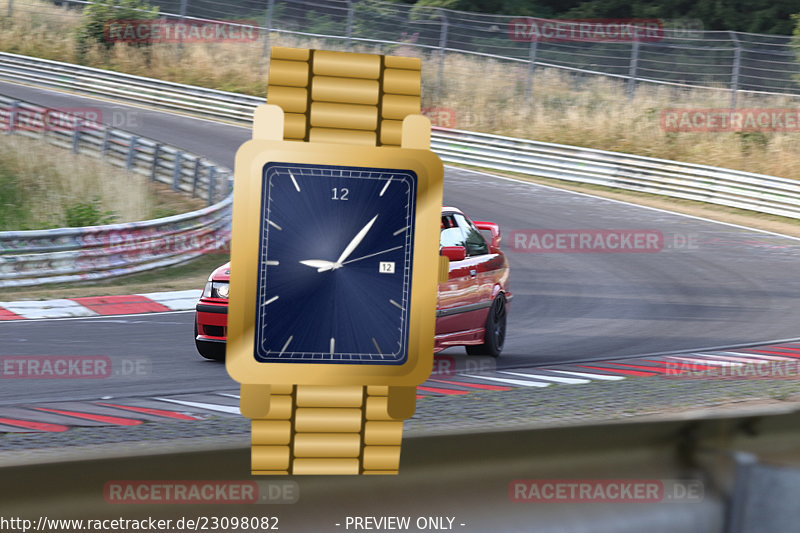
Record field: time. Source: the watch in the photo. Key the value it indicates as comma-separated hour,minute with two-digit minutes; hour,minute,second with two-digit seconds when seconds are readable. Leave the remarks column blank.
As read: 9,06,12
